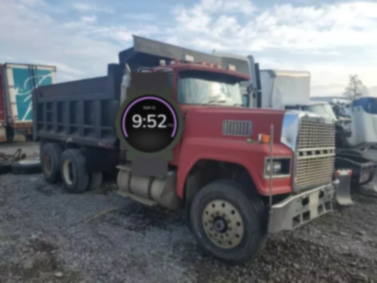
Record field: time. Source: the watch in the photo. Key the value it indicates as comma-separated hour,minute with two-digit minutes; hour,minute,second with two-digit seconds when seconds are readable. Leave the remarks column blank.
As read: 9,52
